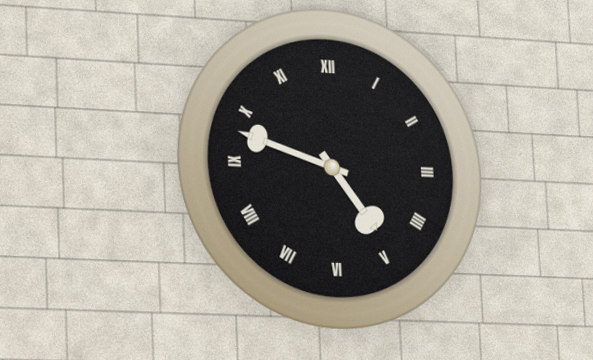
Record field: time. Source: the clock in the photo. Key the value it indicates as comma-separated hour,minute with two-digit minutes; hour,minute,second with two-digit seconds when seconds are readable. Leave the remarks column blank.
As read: 4,48
